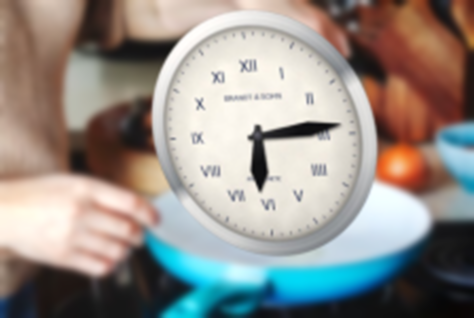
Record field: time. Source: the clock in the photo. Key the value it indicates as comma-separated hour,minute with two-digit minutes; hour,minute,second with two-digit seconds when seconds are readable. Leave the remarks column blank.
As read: 6,14
